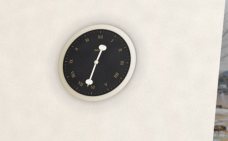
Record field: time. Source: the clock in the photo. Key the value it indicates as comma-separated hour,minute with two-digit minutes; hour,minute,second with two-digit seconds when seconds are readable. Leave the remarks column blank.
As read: 12,32
